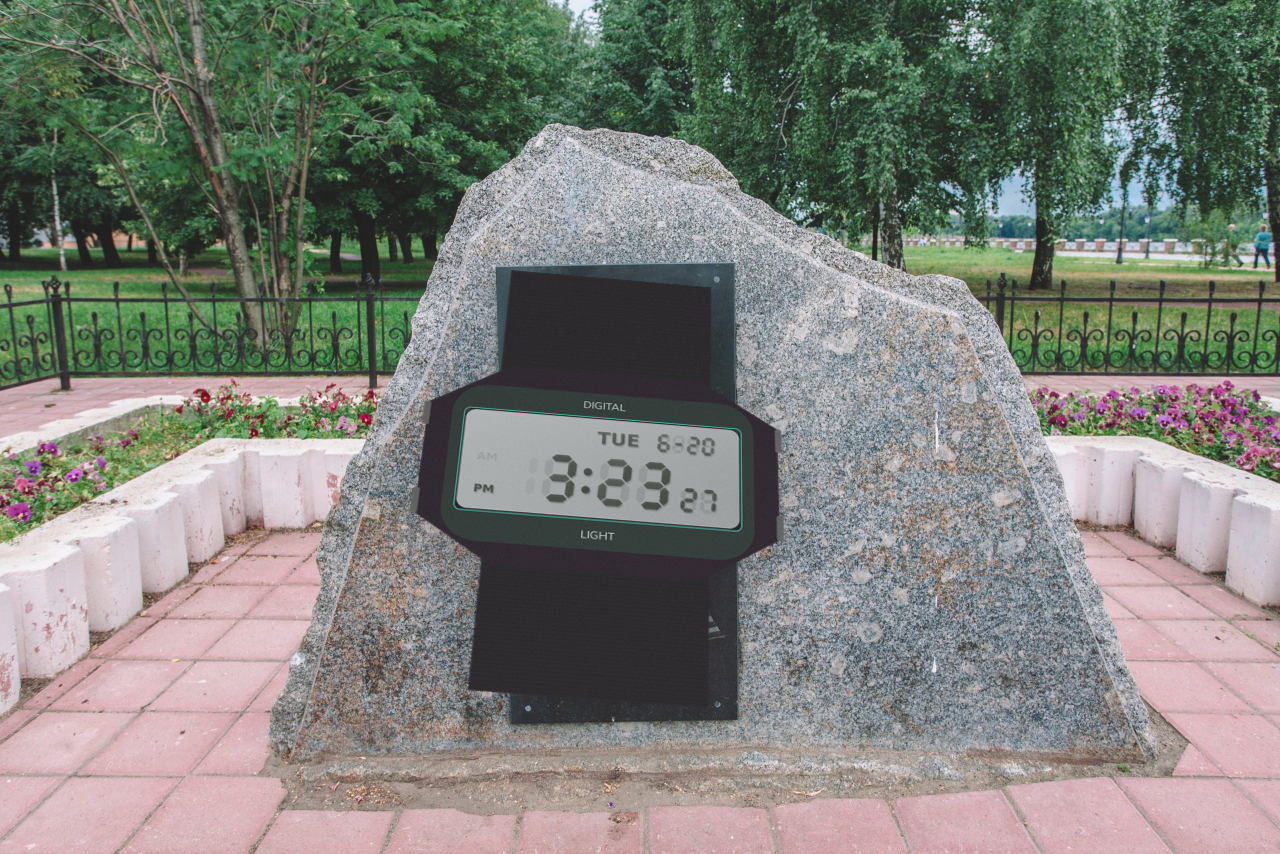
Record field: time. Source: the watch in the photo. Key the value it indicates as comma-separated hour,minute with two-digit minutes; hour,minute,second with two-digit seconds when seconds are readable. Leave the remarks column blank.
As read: 3,23,27
